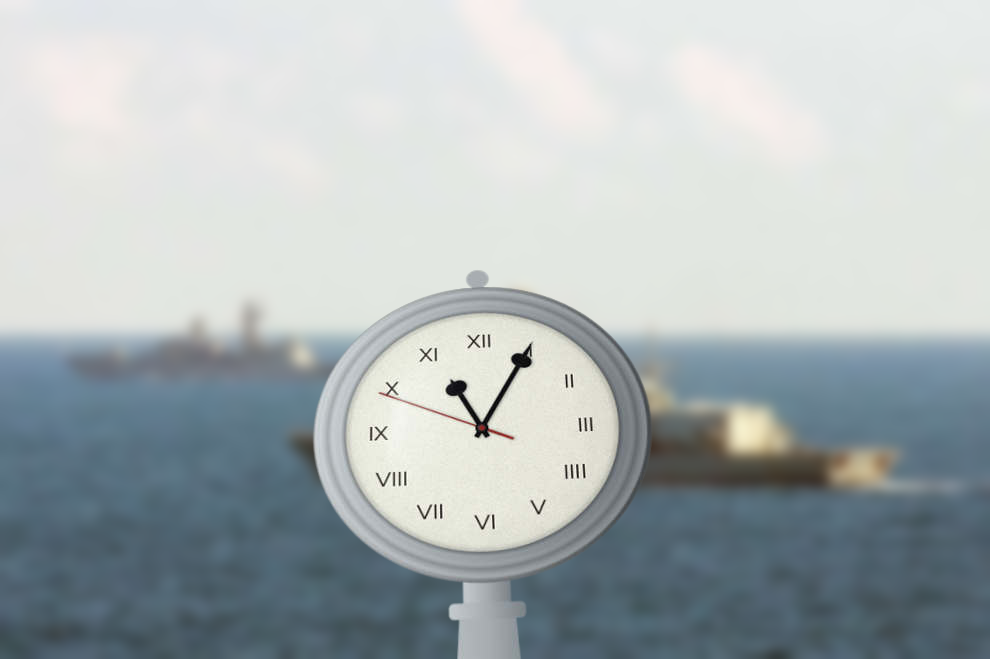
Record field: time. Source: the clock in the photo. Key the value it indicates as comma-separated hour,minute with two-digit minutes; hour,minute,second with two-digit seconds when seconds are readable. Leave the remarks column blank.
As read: 11,04,49
